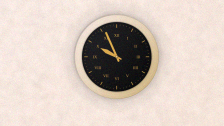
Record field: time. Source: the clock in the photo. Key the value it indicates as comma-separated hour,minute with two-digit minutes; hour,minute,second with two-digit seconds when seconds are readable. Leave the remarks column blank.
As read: 9,56
